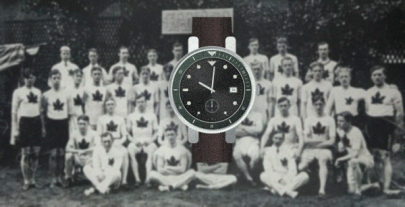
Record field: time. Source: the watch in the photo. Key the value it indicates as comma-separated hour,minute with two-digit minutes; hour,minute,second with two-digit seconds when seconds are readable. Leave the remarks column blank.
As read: 10,01
